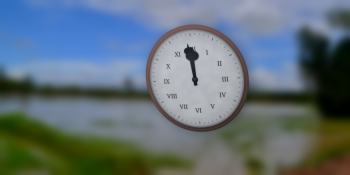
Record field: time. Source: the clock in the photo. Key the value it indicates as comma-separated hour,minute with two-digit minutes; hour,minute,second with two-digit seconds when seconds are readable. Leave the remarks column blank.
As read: 11,59
